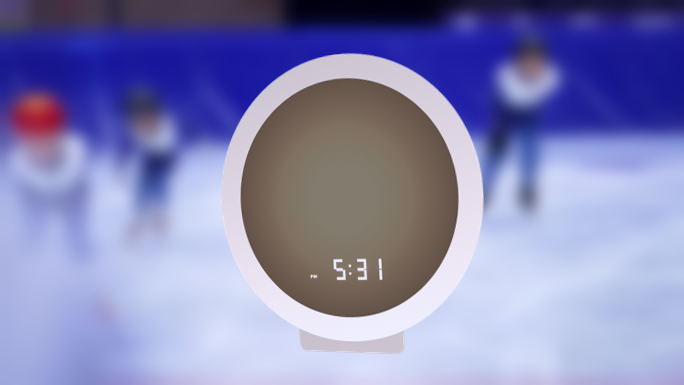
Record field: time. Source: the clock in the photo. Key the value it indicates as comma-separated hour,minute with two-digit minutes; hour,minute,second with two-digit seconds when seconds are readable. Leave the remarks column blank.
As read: 5,31
